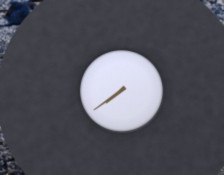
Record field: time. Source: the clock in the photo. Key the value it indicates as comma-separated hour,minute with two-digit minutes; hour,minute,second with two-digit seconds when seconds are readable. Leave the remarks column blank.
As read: 7,39
